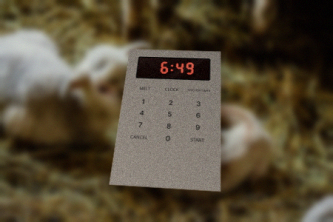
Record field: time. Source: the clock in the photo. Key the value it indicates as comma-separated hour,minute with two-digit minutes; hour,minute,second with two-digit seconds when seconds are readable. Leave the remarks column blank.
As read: 6,49
